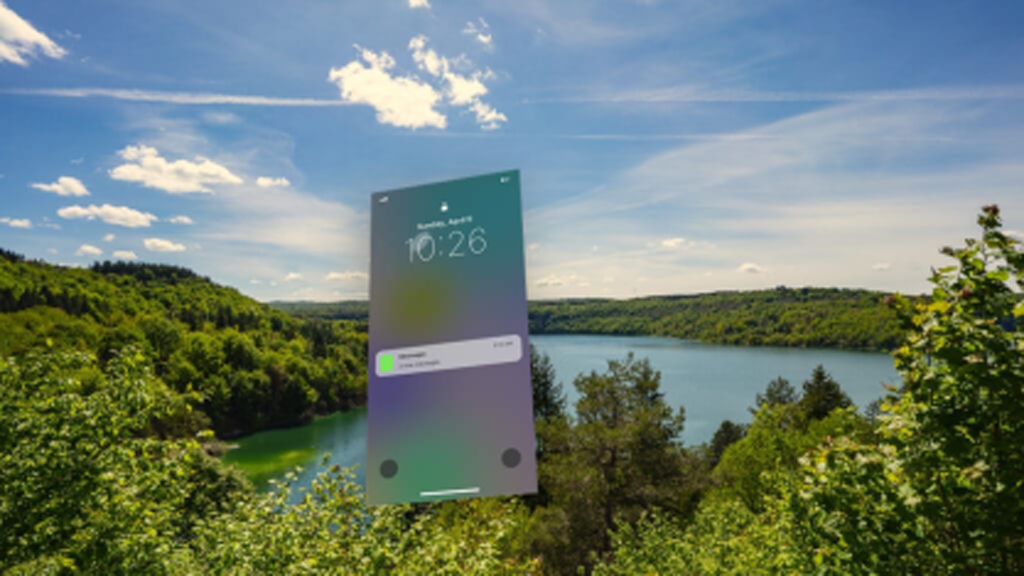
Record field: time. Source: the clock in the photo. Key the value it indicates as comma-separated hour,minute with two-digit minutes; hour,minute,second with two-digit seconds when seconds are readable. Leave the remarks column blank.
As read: 10,26
